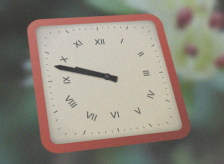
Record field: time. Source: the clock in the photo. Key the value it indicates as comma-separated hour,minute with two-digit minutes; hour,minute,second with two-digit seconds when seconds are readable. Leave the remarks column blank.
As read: 9,48
